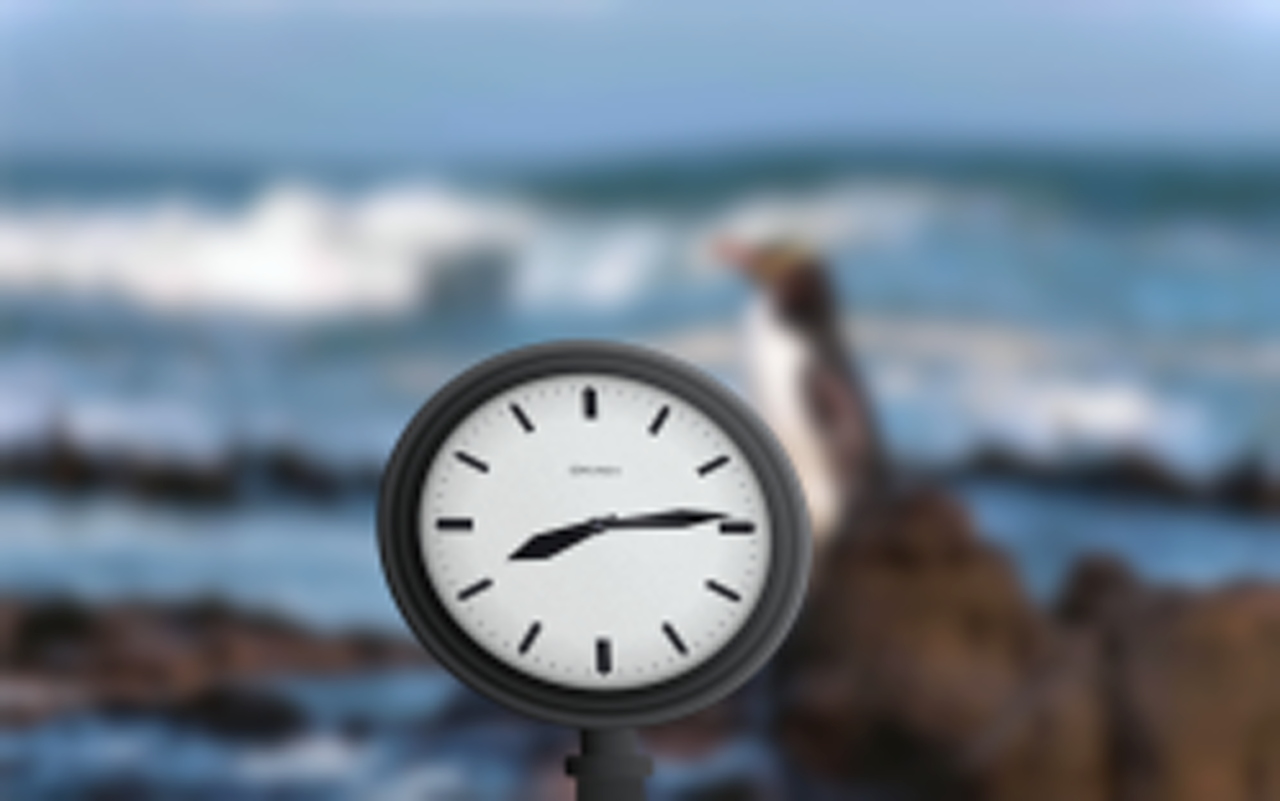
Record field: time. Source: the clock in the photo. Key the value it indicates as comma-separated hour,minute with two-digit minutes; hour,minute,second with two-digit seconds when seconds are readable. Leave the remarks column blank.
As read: 8,14
